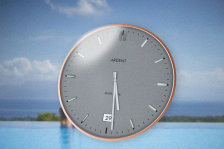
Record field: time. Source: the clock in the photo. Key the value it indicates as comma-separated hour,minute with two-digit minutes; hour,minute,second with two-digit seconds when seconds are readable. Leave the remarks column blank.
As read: 5,29
